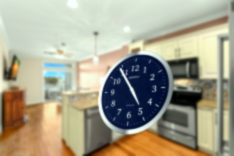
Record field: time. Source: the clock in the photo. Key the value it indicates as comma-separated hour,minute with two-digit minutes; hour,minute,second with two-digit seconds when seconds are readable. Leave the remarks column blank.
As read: 4,54
